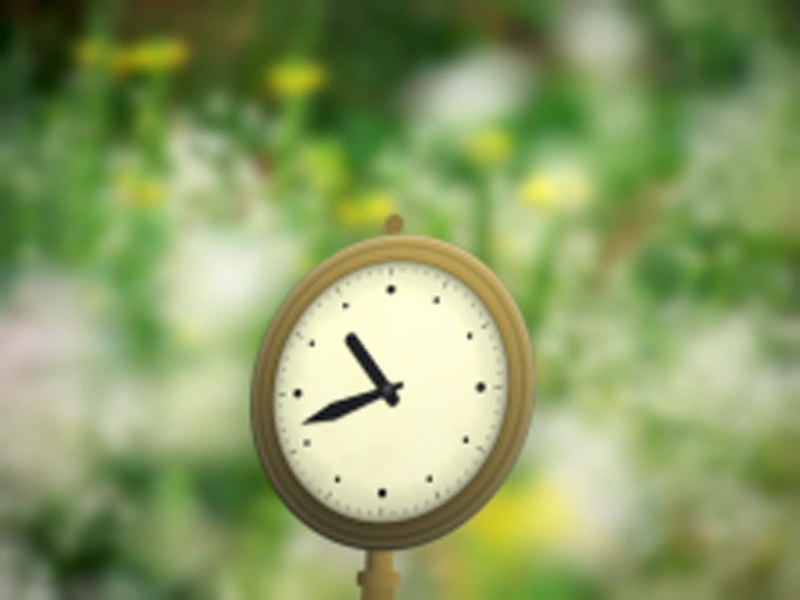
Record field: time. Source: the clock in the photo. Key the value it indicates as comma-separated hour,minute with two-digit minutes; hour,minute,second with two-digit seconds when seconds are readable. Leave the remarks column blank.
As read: 10,42
